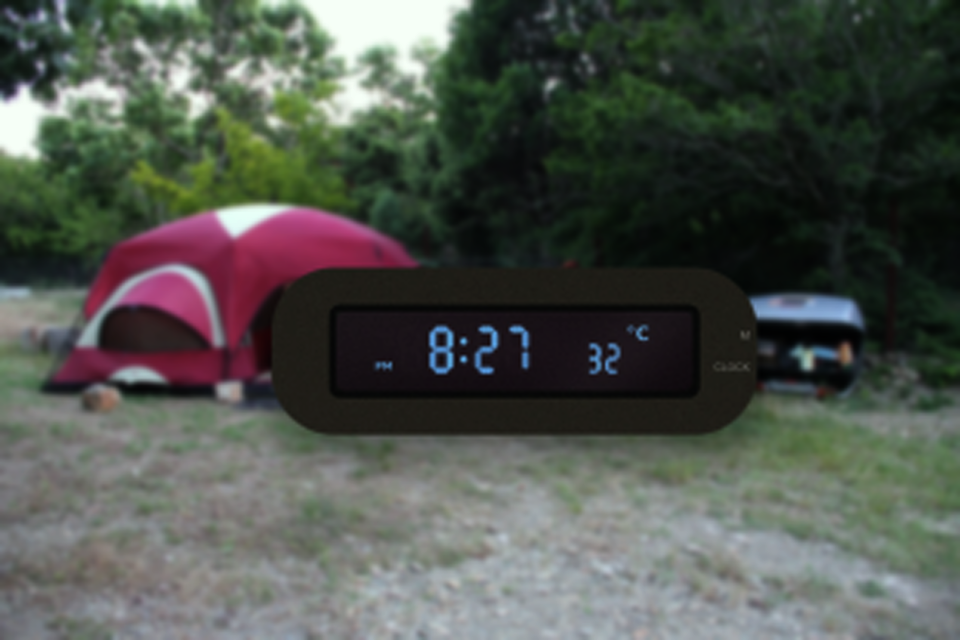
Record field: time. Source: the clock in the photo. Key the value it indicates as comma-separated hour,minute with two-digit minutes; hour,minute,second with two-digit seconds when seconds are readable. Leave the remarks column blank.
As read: 8,27
